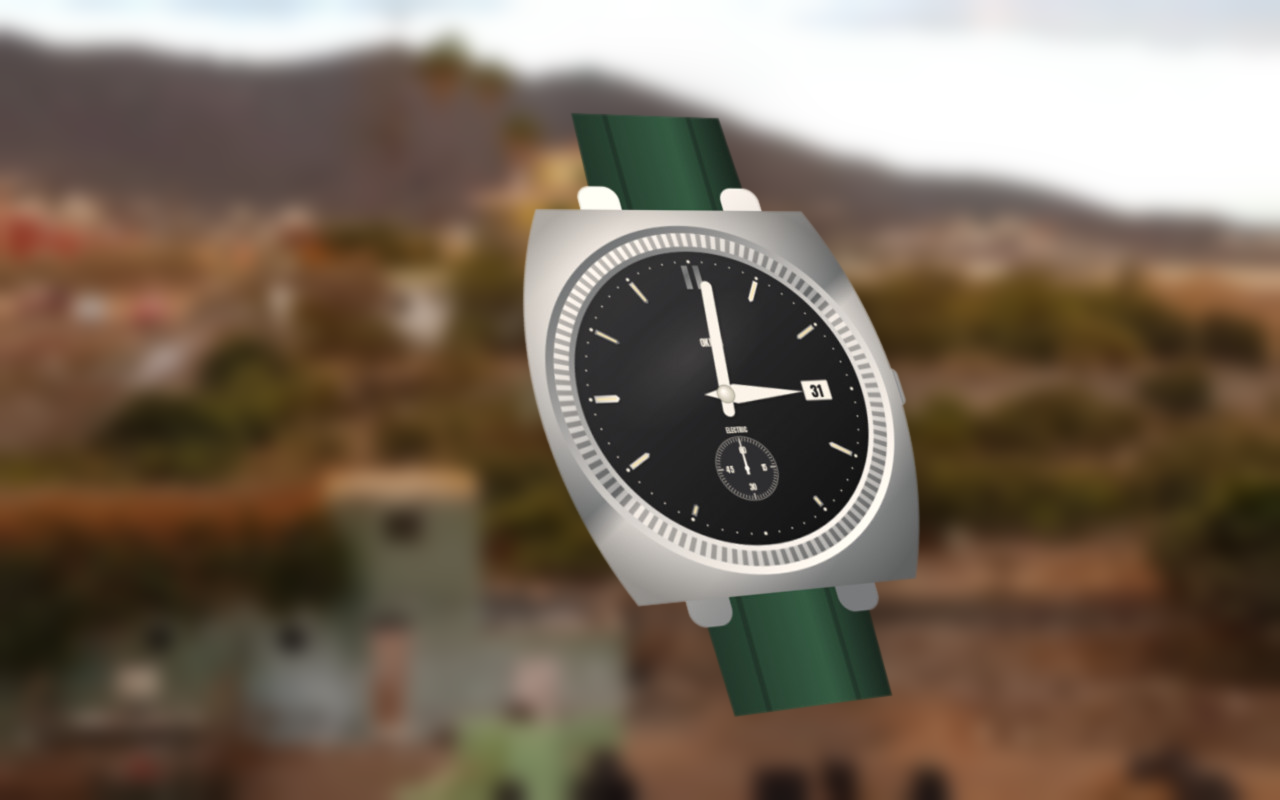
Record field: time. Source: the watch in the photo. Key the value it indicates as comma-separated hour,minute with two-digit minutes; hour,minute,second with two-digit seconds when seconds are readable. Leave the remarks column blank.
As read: 3,01
